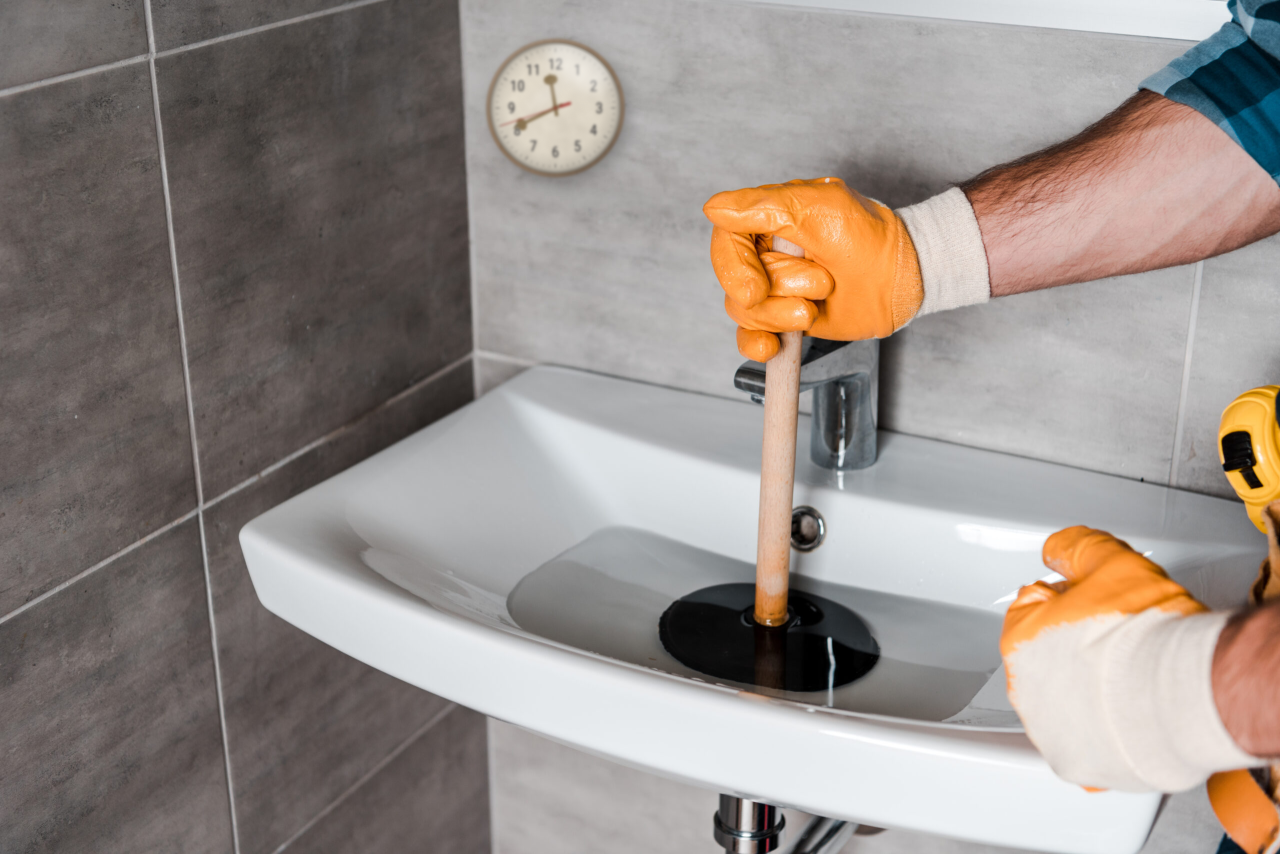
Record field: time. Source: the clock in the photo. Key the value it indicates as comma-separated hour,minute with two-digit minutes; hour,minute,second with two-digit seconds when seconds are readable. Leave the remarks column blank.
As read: 11,40,42
